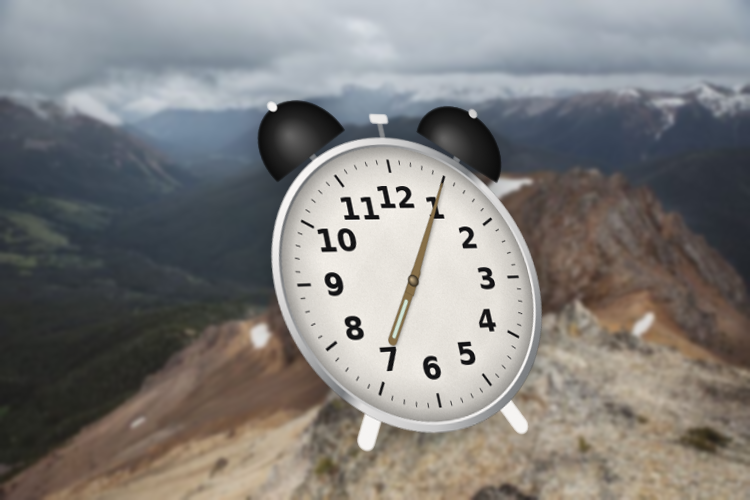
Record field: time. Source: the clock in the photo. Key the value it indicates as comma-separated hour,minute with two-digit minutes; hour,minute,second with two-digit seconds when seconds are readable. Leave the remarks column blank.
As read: 7,05
